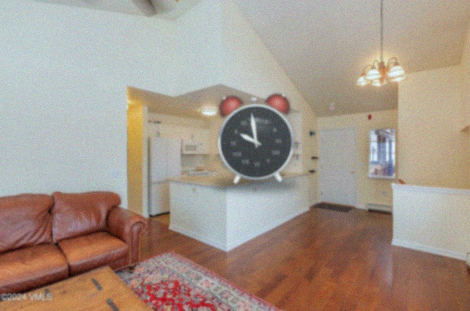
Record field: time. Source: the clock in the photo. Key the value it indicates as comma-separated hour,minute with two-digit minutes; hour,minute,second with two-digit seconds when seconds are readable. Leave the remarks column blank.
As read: 9,59
